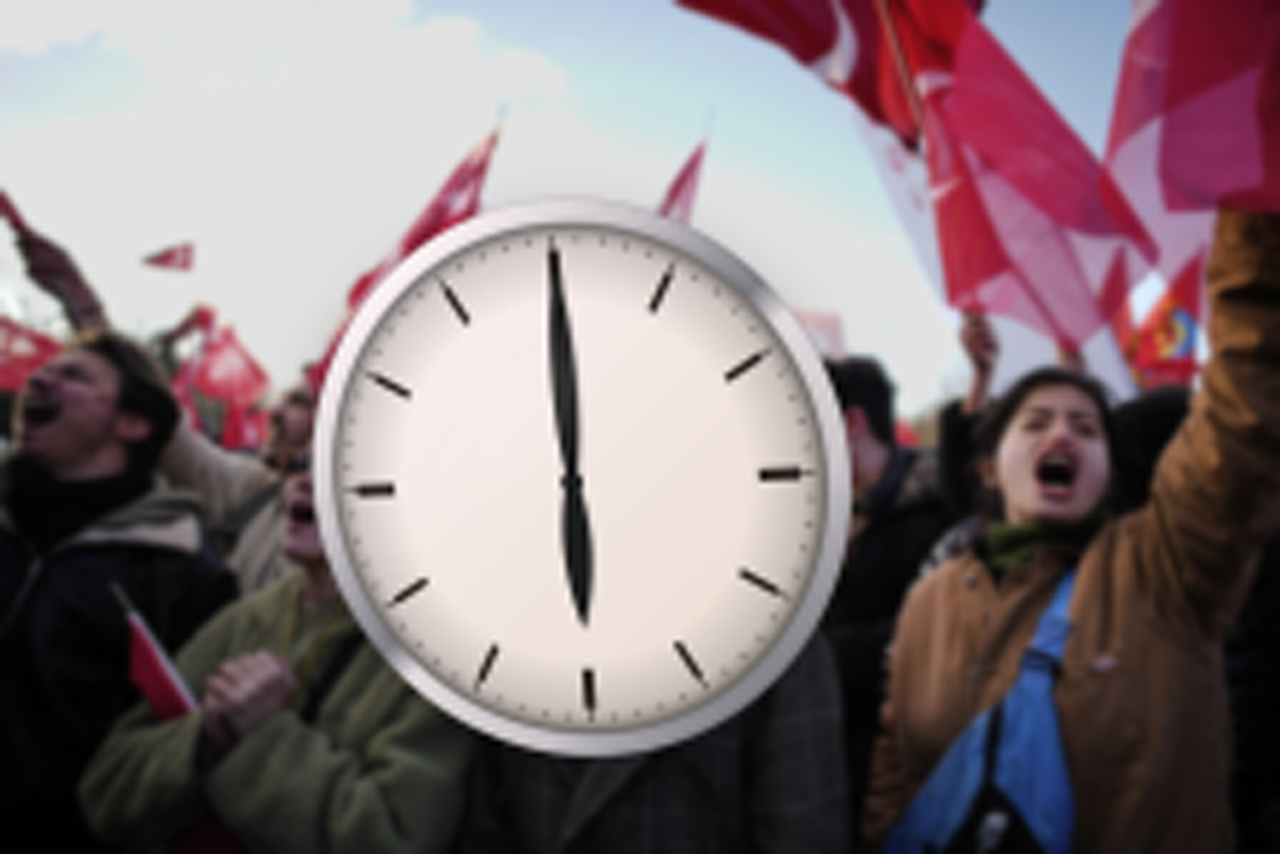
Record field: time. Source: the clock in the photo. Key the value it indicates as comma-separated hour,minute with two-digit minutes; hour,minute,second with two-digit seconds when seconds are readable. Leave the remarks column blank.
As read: 6,00
